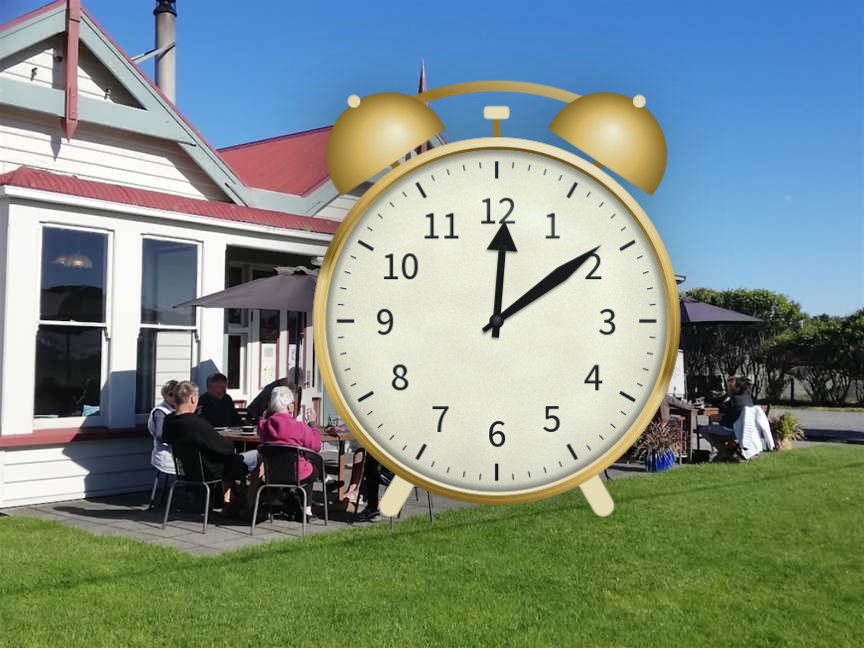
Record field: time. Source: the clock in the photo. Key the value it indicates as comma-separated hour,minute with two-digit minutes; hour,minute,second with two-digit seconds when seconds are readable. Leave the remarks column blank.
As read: 12,09
